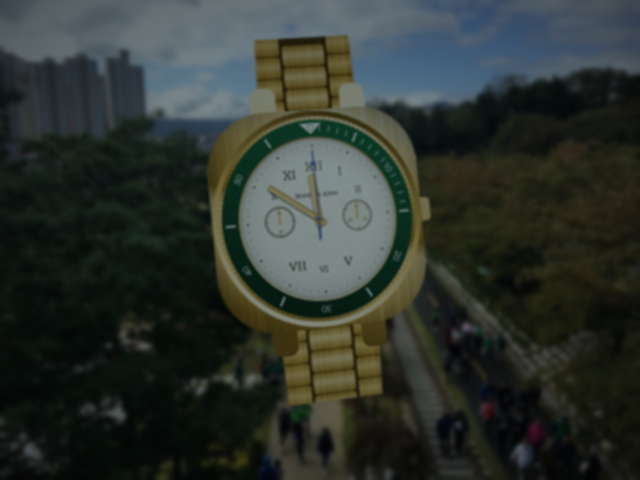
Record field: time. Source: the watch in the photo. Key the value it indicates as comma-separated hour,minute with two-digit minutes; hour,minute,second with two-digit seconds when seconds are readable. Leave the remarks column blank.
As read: 11,51
